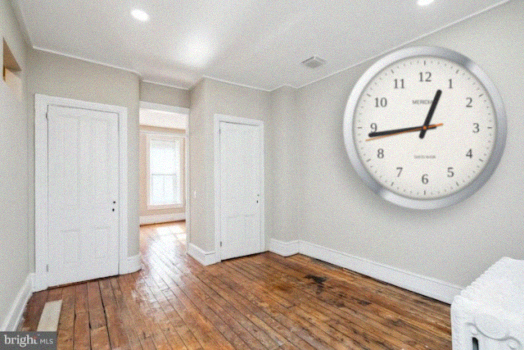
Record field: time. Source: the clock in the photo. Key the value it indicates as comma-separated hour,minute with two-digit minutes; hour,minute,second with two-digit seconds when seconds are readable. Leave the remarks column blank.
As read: 12,43,43
